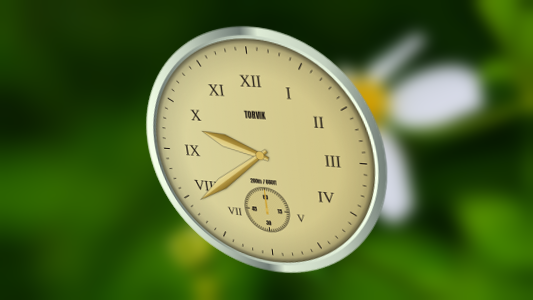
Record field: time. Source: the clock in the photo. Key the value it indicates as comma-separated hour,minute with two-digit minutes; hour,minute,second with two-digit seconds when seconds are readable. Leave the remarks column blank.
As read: 9,39
